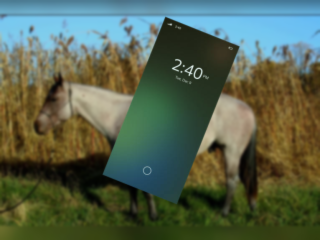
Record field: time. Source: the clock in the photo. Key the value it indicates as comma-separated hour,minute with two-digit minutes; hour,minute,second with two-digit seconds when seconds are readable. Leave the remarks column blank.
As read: 2,40
